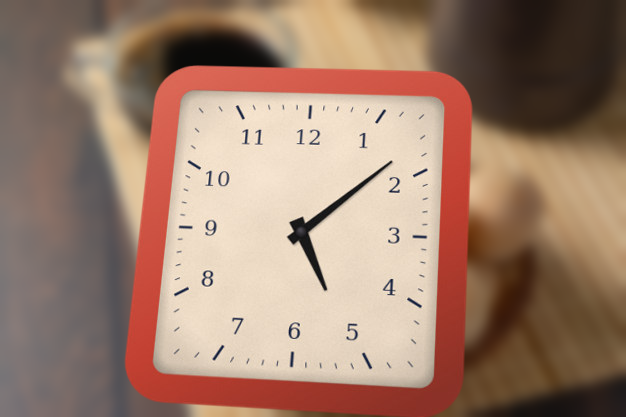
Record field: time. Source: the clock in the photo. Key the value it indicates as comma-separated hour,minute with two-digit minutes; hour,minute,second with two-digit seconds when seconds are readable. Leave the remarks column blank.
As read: 5,08
